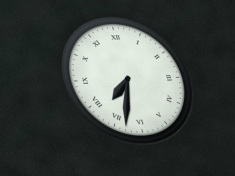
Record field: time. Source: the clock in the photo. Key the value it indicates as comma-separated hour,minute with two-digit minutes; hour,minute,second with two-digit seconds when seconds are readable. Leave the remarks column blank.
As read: 7,33
